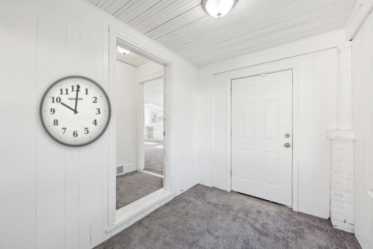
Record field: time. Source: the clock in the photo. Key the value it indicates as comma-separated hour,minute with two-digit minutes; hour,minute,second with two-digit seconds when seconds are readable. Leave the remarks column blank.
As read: 10,01
